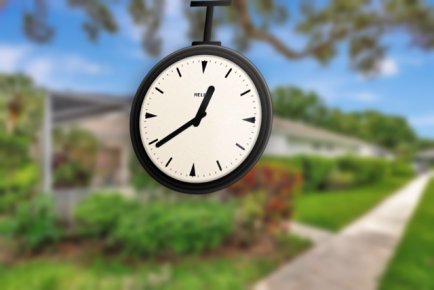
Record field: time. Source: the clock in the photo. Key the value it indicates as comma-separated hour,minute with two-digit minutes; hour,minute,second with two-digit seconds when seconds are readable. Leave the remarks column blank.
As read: 12,39
